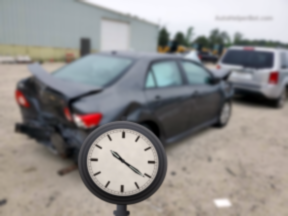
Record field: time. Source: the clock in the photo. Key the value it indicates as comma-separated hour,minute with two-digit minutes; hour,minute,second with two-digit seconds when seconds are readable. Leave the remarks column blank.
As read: 10,21
